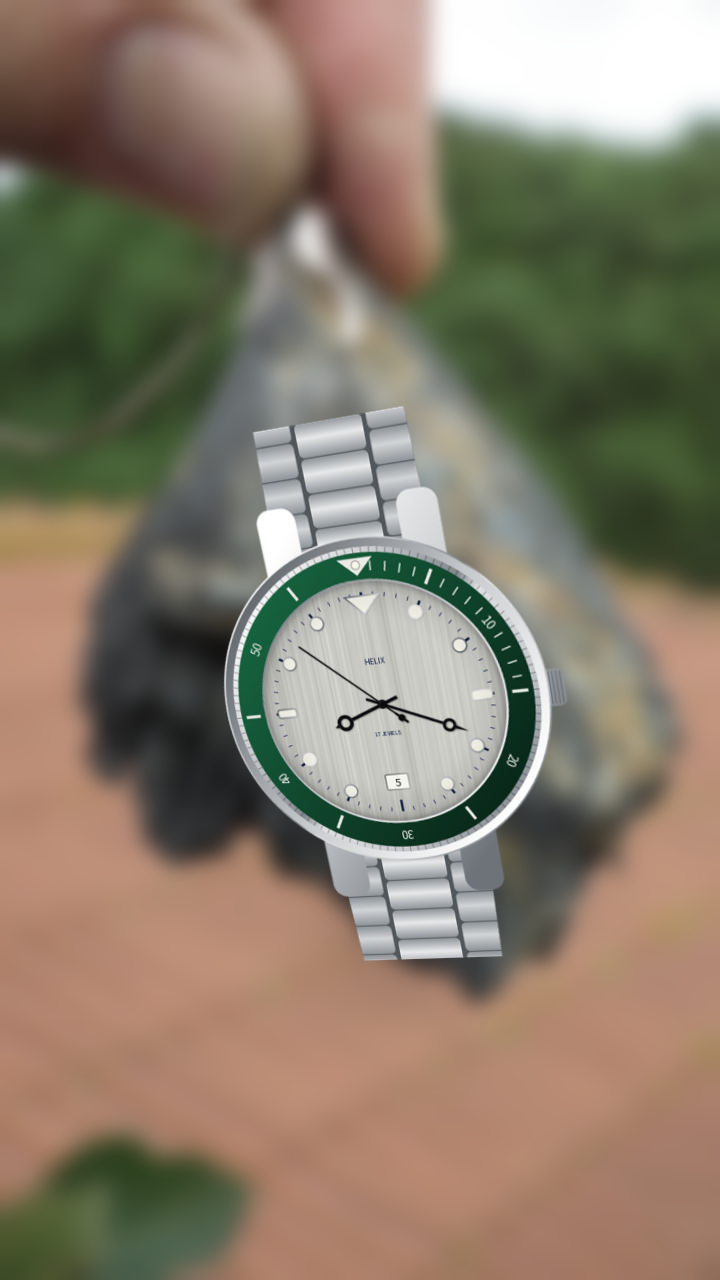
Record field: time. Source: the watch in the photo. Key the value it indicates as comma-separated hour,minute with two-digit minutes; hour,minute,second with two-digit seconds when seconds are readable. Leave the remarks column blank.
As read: 8,18,52
